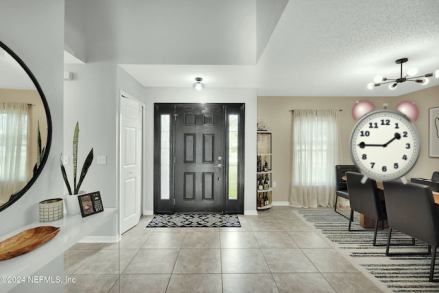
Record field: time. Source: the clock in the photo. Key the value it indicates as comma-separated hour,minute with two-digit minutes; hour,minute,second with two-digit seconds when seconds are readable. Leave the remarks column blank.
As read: 1,45
